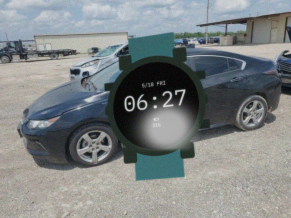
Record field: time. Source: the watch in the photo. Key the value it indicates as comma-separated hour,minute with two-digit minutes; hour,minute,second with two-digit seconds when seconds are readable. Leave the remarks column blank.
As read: 6,27
